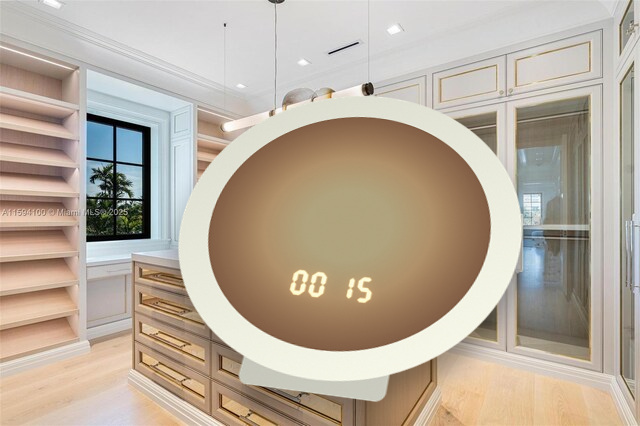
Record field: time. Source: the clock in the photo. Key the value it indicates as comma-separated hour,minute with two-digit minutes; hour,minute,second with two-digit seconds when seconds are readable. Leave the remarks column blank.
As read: 0,15
